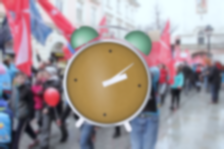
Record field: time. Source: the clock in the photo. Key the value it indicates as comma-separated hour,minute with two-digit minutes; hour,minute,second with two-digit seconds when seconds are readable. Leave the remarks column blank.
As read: 2,08
